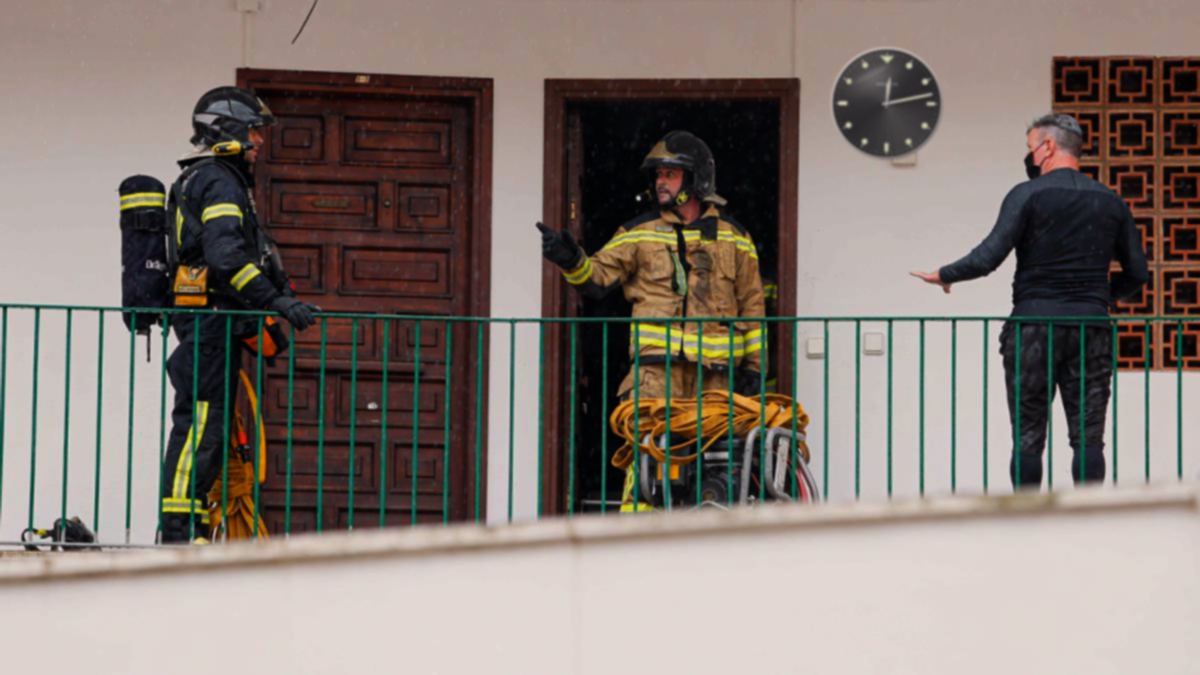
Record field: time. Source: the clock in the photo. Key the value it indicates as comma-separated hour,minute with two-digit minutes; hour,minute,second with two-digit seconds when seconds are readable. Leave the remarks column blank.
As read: 12,13
